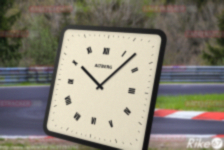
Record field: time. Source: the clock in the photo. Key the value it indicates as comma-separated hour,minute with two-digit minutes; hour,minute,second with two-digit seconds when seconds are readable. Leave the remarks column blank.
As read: 10,07
